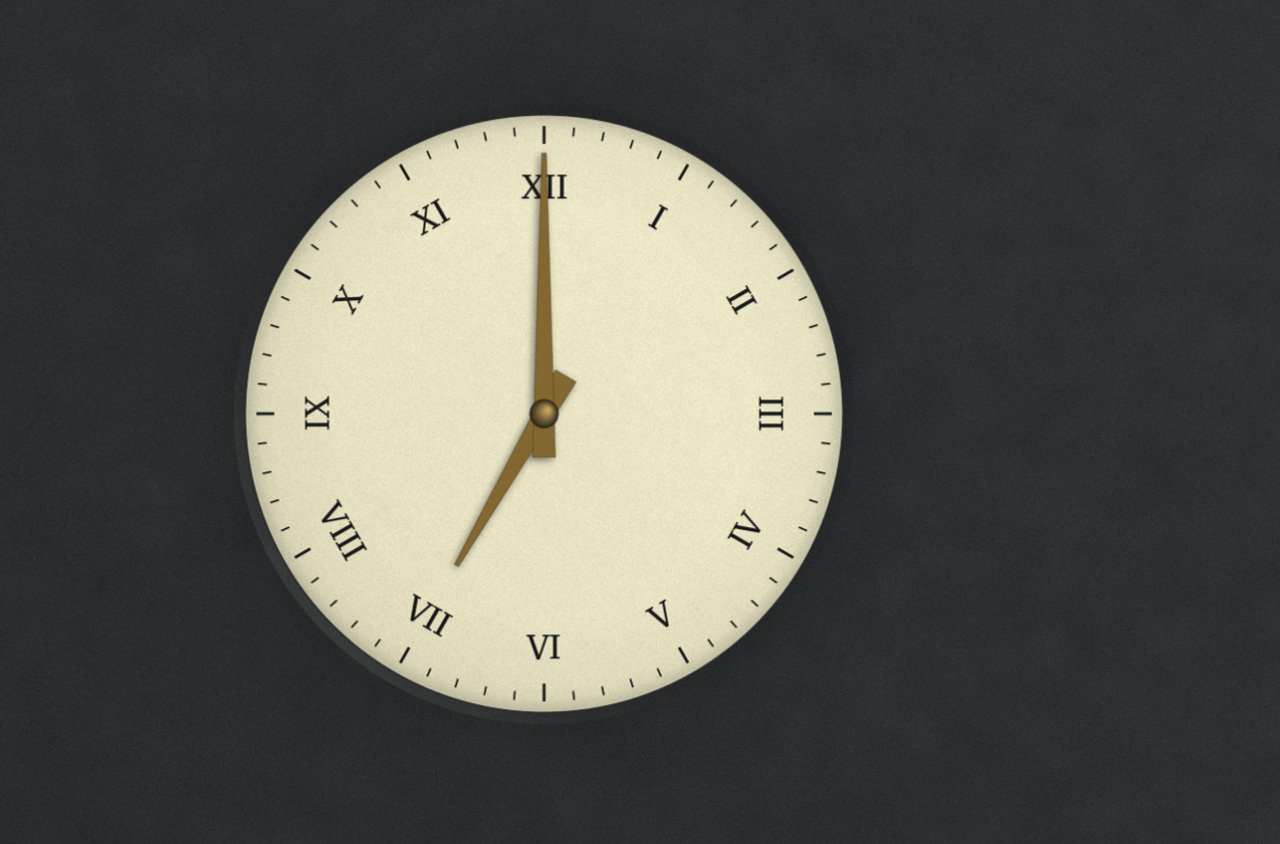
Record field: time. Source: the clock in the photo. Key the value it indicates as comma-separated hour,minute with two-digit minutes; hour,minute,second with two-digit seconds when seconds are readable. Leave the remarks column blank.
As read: 7,00
